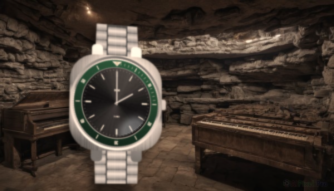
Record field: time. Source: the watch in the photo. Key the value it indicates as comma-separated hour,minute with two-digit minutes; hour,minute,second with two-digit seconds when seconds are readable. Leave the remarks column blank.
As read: 2,00
